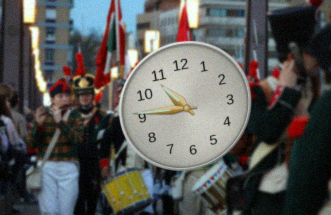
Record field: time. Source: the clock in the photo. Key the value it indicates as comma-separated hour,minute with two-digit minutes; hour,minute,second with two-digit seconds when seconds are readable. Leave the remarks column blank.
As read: 10,46
